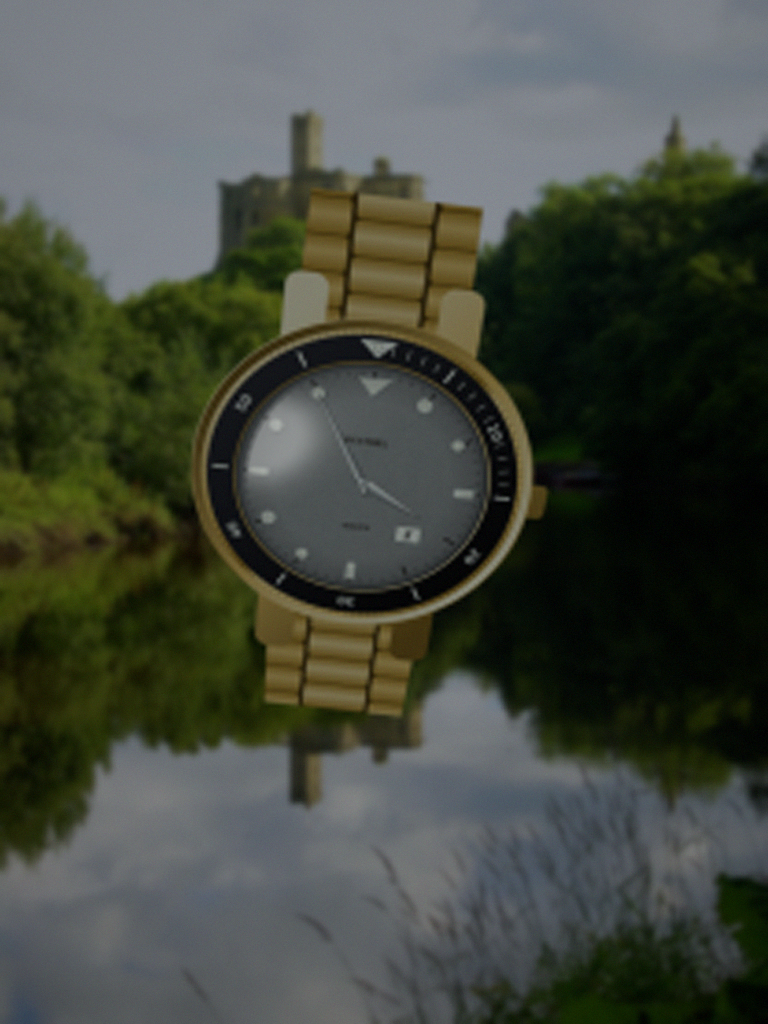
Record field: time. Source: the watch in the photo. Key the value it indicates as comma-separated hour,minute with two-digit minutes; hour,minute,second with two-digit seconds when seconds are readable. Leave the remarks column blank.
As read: 3,55
